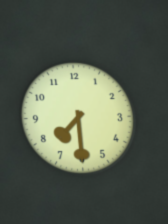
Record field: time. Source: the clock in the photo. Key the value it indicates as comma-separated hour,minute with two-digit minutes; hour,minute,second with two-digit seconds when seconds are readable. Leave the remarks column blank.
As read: 7,30
